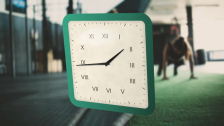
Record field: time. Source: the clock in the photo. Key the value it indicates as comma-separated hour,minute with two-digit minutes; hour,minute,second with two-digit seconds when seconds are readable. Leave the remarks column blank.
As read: 1,44
